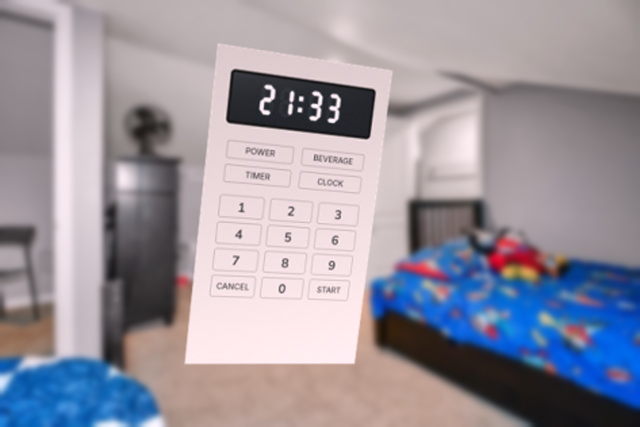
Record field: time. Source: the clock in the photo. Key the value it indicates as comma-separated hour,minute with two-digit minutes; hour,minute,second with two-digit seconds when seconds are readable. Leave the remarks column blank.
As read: 21,33
